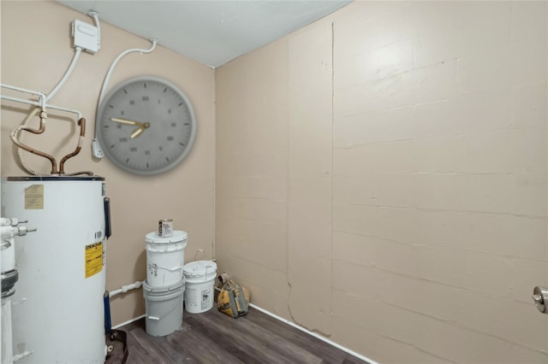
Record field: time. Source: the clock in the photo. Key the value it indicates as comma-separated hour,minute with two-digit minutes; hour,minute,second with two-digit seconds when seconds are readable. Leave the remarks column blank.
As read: 7,47
